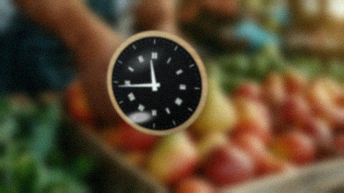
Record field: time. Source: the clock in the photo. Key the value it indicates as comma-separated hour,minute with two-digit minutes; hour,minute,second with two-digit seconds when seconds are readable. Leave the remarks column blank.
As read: 11,44
